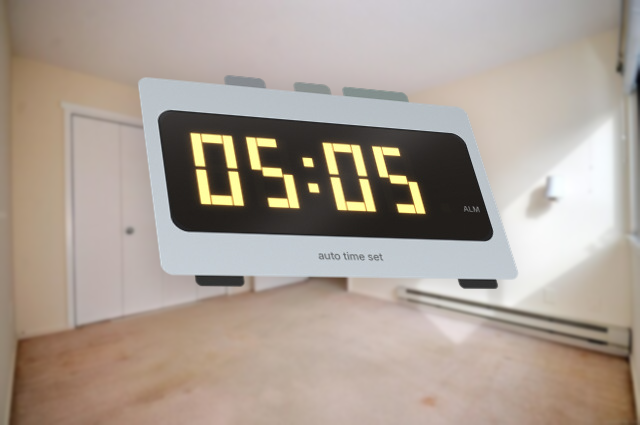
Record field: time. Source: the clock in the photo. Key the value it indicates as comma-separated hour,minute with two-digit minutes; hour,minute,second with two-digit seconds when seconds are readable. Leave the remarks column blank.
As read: 5,05
